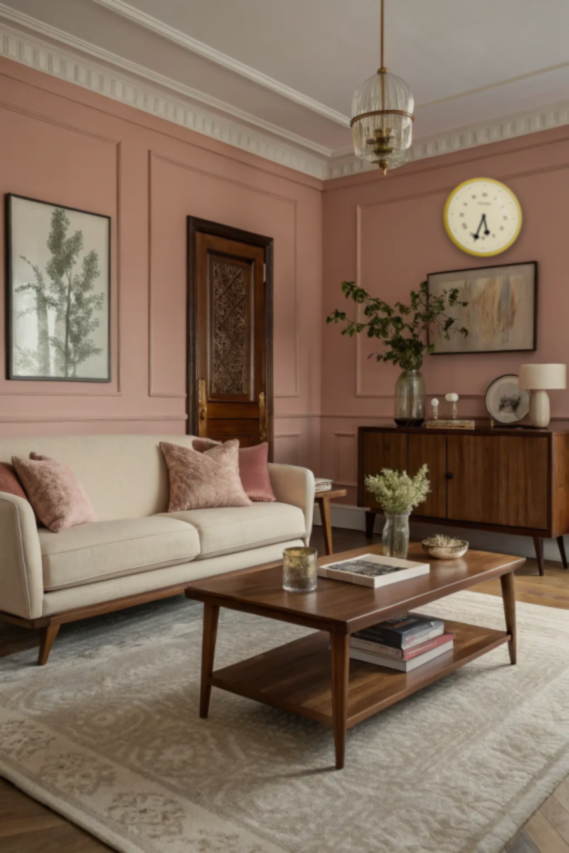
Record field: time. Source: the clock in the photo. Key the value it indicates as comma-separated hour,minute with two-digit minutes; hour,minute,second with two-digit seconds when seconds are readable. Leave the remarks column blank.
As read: 5,33
